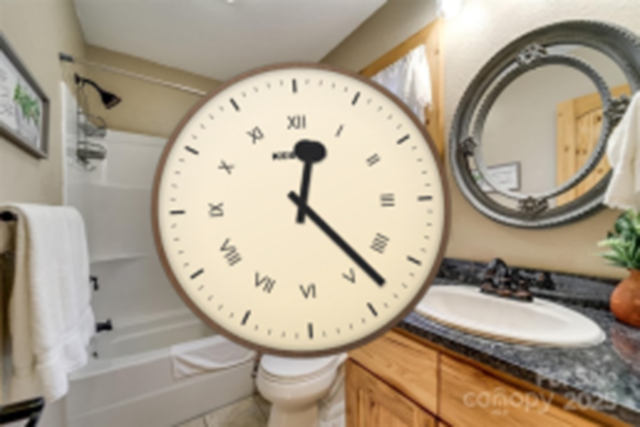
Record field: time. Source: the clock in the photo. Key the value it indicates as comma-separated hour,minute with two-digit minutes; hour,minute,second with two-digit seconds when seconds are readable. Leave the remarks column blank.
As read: 12,23
